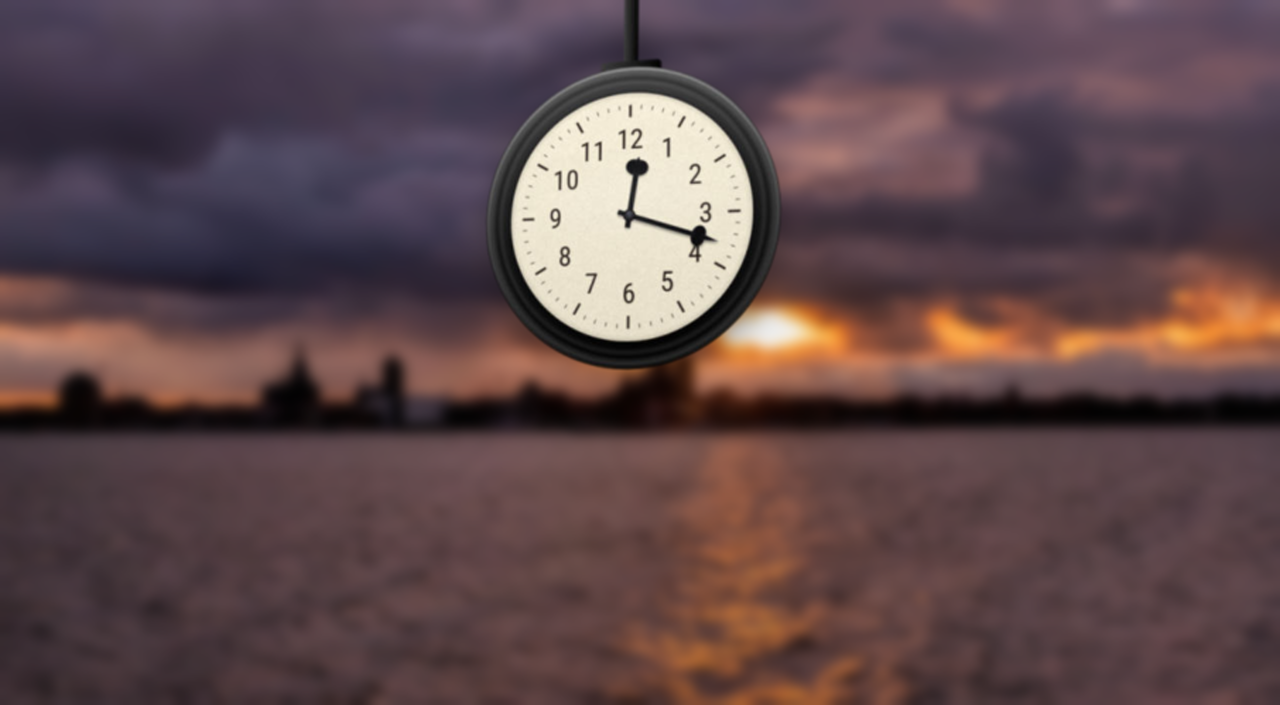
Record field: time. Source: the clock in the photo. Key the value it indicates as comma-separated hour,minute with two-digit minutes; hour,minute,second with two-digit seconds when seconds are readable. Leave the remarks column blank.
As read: 12,18
